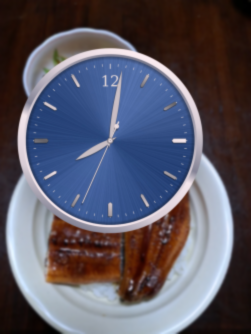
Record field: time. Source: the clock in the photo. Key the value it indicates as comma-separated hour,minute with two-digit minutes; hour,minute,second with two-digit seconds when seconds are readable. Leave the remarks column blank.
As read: 8,01,34
